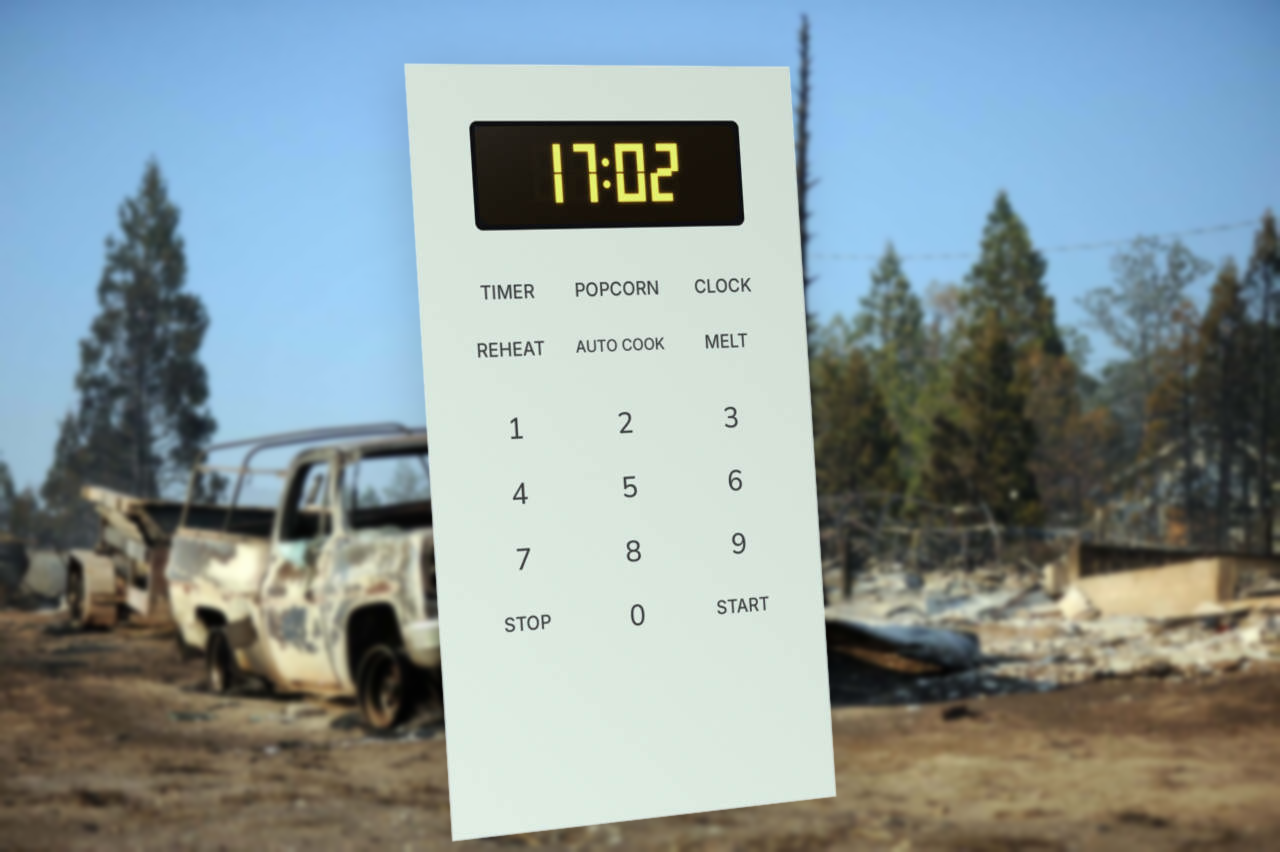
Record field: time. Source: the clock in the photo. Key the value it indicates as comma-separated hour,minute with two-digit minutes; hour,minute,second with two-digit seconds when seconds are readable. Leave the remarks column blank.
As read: 17,02
